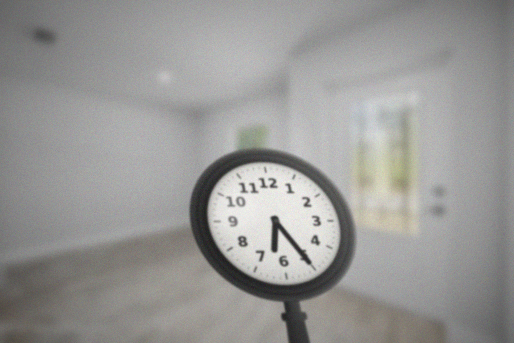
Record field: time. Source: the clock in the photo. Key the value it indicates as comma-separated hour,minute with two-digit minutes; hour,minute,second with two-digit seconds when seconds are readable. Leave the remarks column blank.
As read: 6,25
